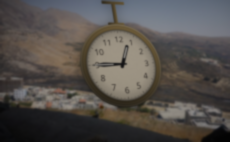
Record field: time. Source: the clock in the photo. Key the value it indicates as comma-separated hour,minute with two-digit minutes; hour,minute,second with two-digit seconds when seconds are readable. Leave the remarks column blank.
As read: 12,45
